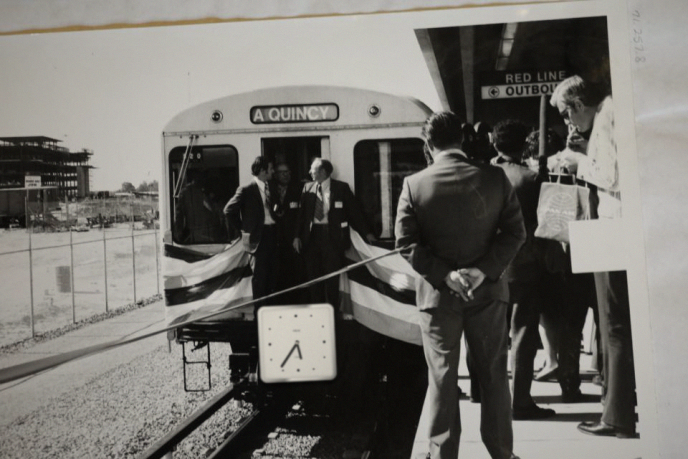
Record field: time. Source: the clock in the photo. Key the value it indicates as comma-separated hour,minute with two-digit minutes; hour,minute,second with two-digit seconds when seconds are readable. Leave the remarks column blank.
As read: 5,36
